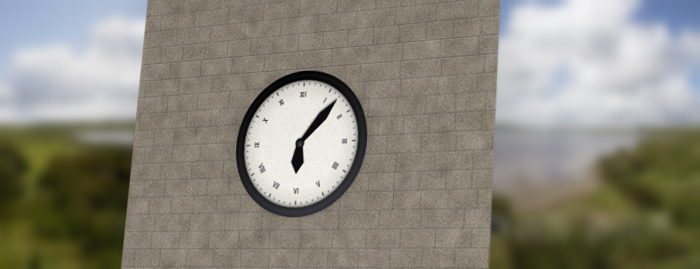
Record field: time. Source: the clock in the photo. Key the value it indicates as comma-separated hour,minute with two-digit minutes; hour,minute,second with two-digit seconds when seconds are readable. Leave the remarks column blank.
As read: 6,07
